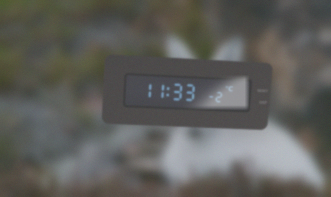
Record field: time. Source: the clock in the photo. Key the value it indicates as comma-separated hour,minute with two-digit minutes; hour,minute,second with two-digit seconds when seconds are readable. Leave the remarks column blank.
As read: 11,33
